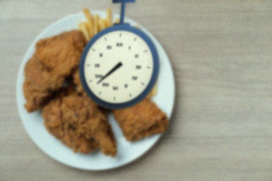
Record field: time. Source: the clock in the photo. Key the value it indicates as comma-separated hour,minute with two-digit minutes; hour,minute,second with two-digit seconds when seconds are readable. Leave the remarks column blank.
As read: 7,38
